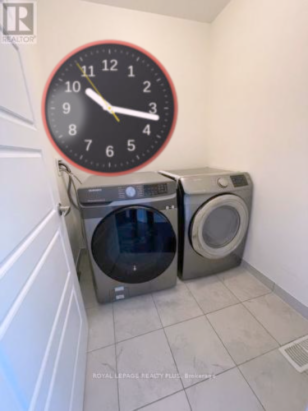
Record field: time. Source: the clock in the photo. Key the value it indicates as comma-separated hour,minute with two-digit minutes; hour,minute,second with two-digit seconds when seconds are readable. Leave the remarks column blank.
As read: 10,16,54
